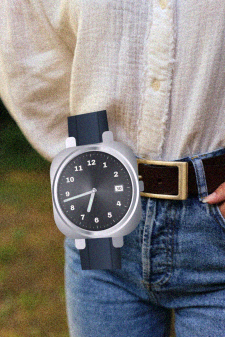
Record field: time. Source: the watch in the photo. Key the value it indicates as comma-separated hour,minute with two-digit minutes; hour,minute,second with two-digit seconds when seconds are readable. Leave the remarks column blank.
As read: 6,43
